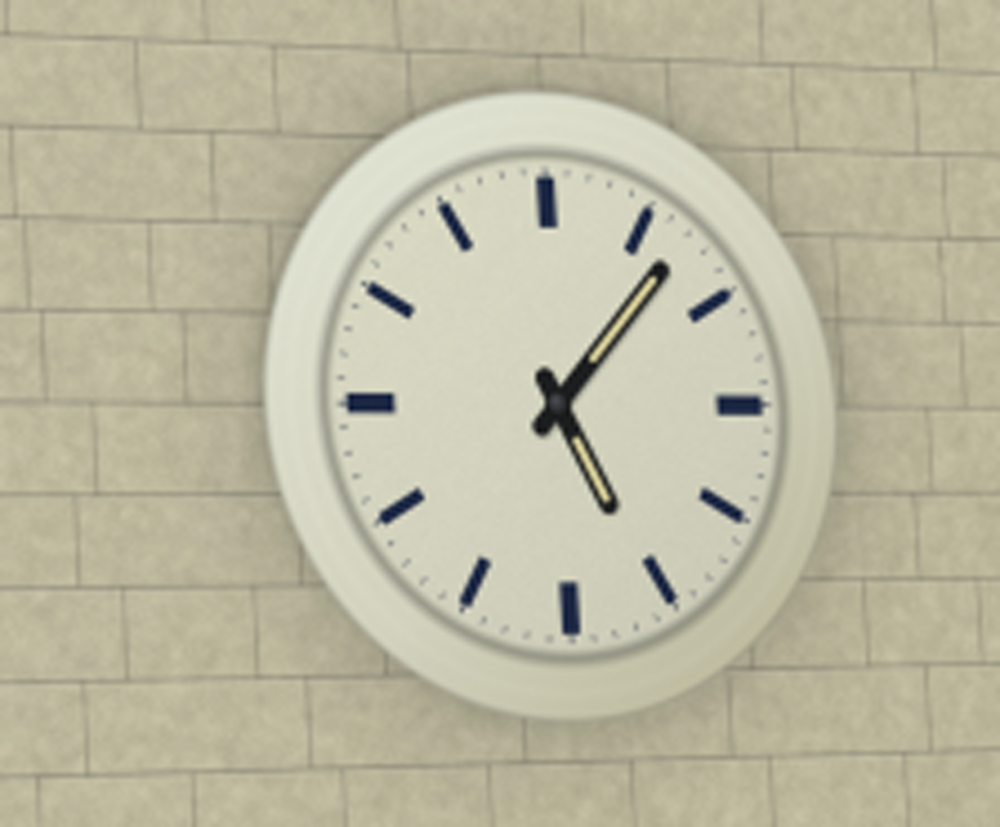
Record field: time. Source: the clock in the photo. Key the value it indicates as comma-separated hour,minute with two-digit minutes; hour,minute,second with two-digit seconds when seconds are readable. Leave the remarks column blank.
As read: 5,07
